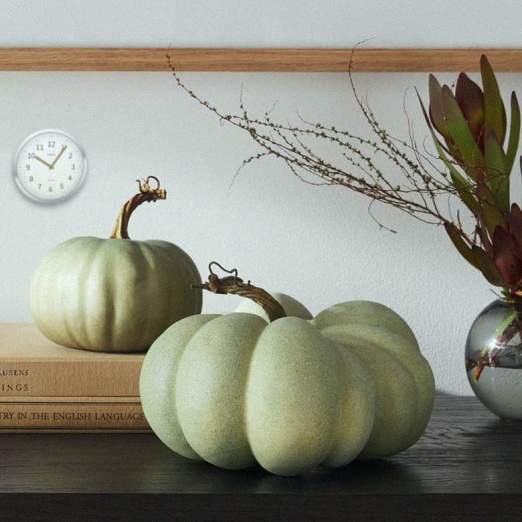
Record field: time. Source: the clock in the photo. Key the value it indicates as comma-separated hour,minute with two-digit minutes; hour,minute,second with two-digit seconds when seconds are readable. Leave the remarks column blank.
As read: 10,06
